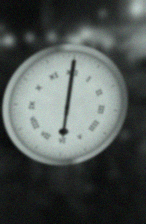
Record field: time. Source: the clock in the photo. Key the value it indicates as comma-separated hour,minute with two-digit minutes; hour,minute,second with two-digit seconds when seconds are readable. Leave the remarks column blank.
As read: 6,00
